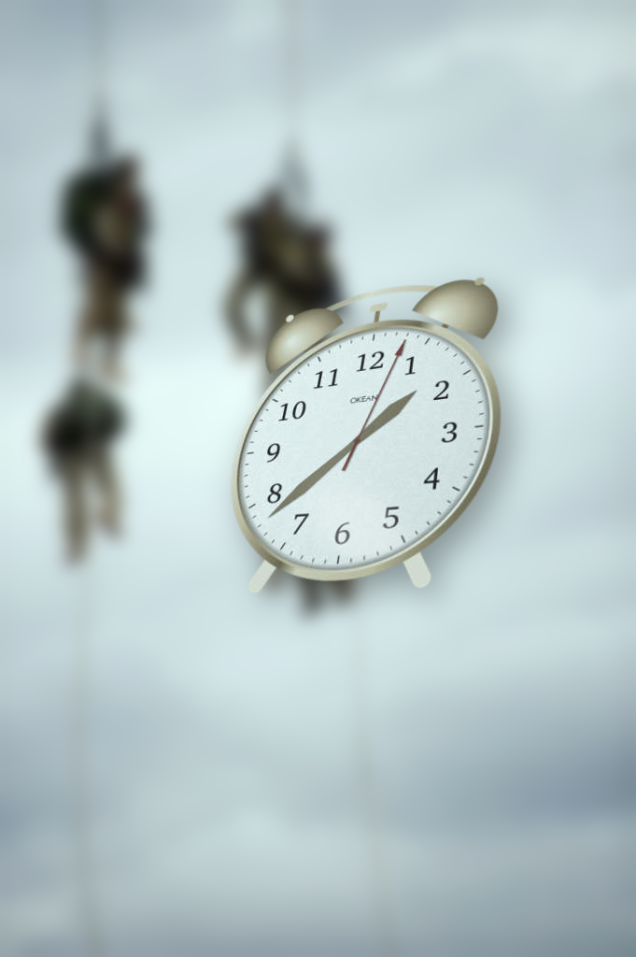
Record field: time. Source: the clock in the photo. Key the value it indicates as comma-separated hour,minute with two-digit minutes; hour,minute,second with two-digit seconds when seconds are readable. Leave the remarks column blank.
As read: 1,38,03
